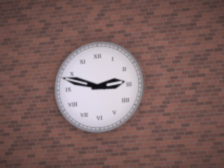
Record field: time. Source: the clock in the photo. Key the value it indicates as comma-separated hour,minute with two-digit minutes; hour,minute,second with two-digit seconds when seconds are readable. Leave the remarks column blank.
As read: 2,48
